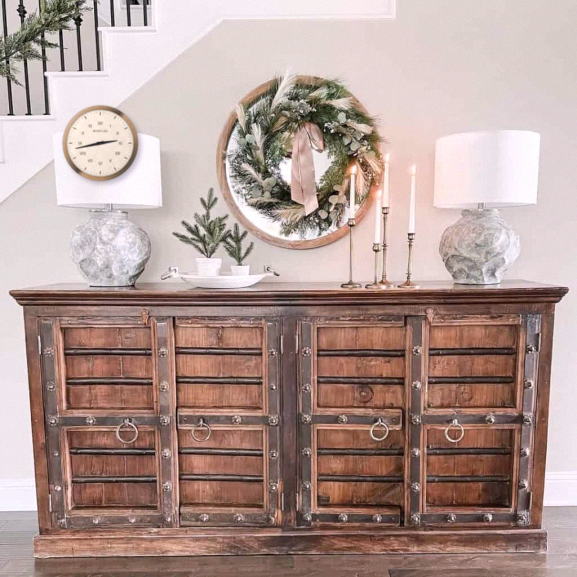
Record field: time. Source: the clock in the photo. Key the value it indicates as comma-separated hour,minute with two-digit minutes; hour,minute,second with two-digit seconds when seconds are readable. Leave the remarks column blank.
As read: 2,43
